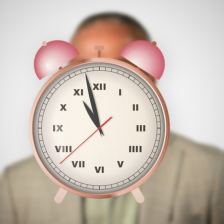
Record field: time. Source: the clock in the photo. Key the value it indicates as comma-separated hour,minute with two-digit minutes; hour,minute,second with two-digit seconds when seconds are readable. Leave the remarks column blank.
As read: 10,57,38
